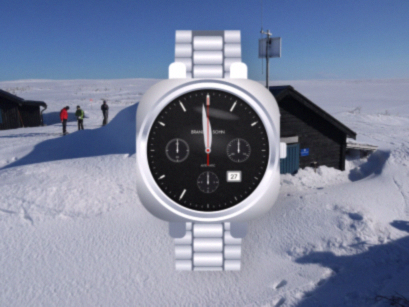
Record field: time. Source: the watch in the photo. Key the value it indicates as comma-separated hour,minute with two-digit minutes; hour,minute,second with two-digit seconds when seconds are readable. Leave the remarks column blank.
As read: 11,59
